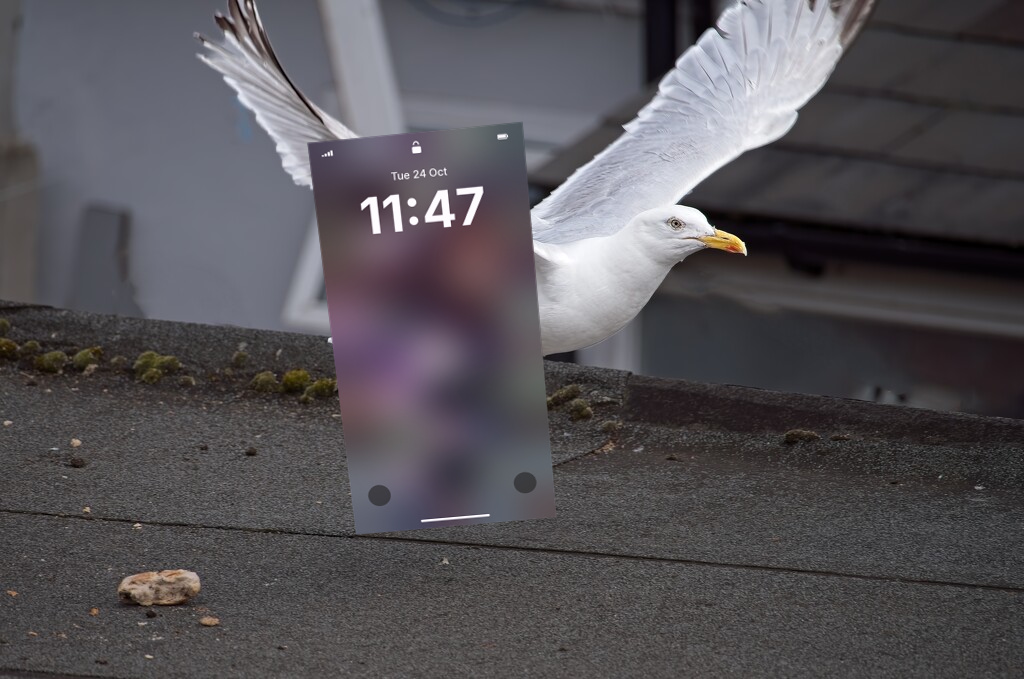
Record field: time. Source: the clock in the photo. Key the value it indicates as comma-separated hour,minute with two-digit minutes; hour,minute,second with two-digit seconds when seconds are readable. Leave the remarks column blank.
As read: 11,47
